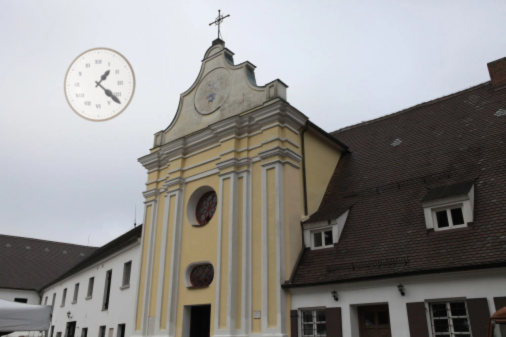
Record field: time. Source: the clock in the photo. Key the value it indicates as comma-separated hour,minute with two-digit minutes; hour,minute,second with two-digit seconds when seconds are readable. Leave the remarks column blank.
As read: 1,22
